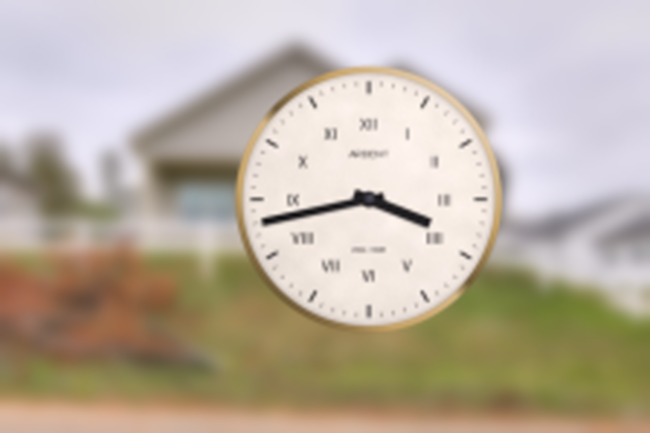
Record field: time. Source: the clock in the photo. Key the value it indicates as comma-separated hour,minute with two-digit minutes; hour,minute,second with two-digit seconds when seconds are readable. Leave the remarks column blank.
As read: 3,43
